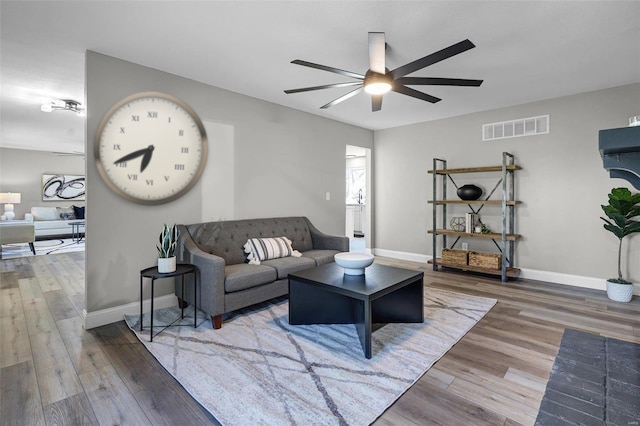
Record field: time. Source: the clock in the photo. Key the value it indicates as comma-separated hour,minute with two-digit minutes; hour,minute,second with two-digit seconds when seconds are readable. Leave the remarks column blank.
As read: 6,41
